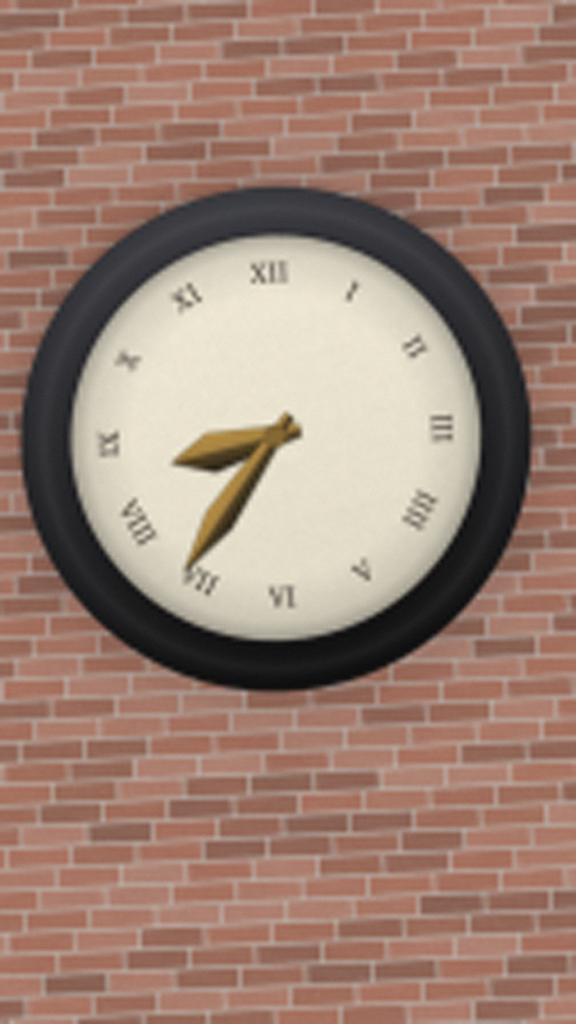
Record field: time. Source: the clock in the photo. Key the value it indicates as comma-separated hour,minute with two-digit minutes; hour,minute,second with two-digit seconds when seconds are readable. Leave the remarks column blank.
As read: 8,36
